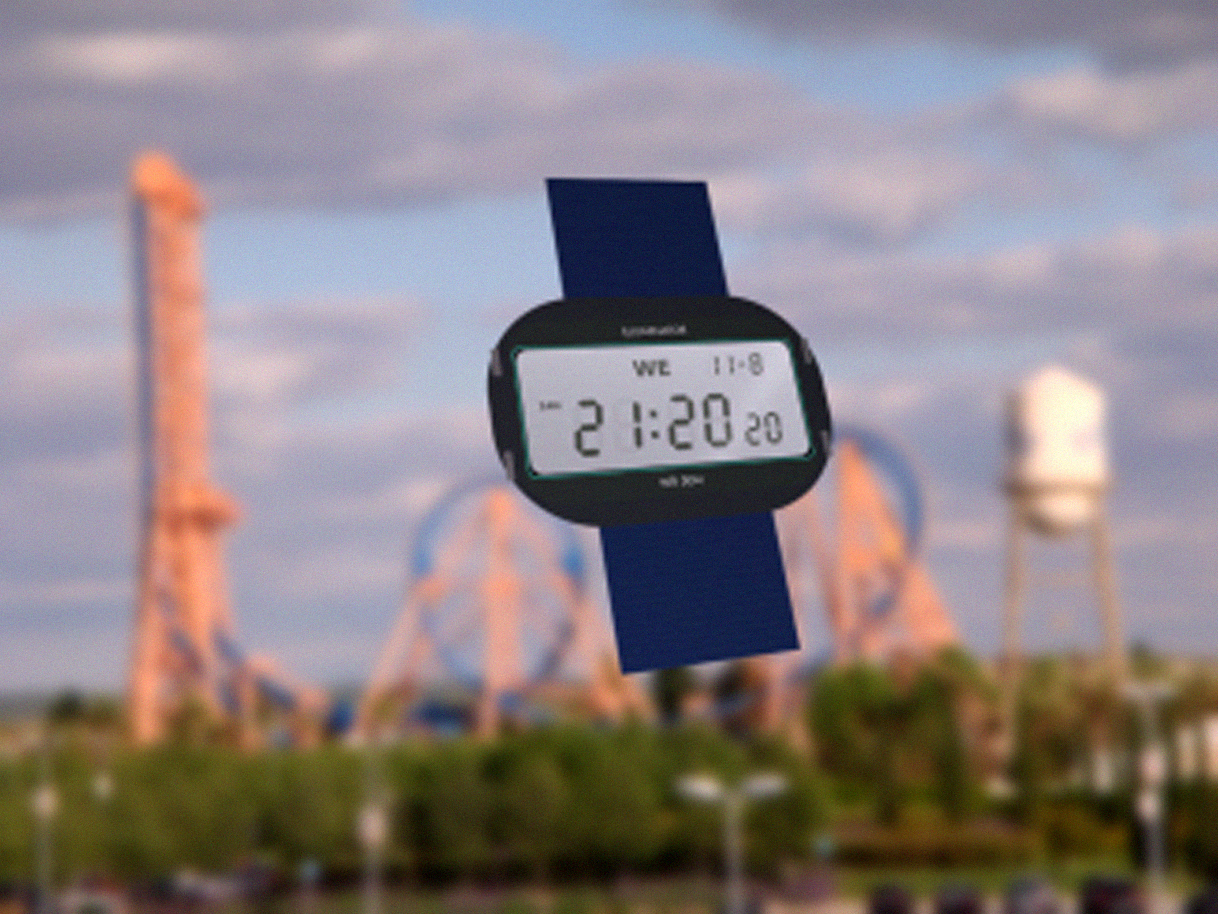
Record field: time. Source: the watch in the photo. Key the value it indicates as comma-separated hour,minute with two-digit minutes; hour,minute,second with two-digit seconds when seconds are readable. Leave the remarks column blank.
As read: 21,20,20
